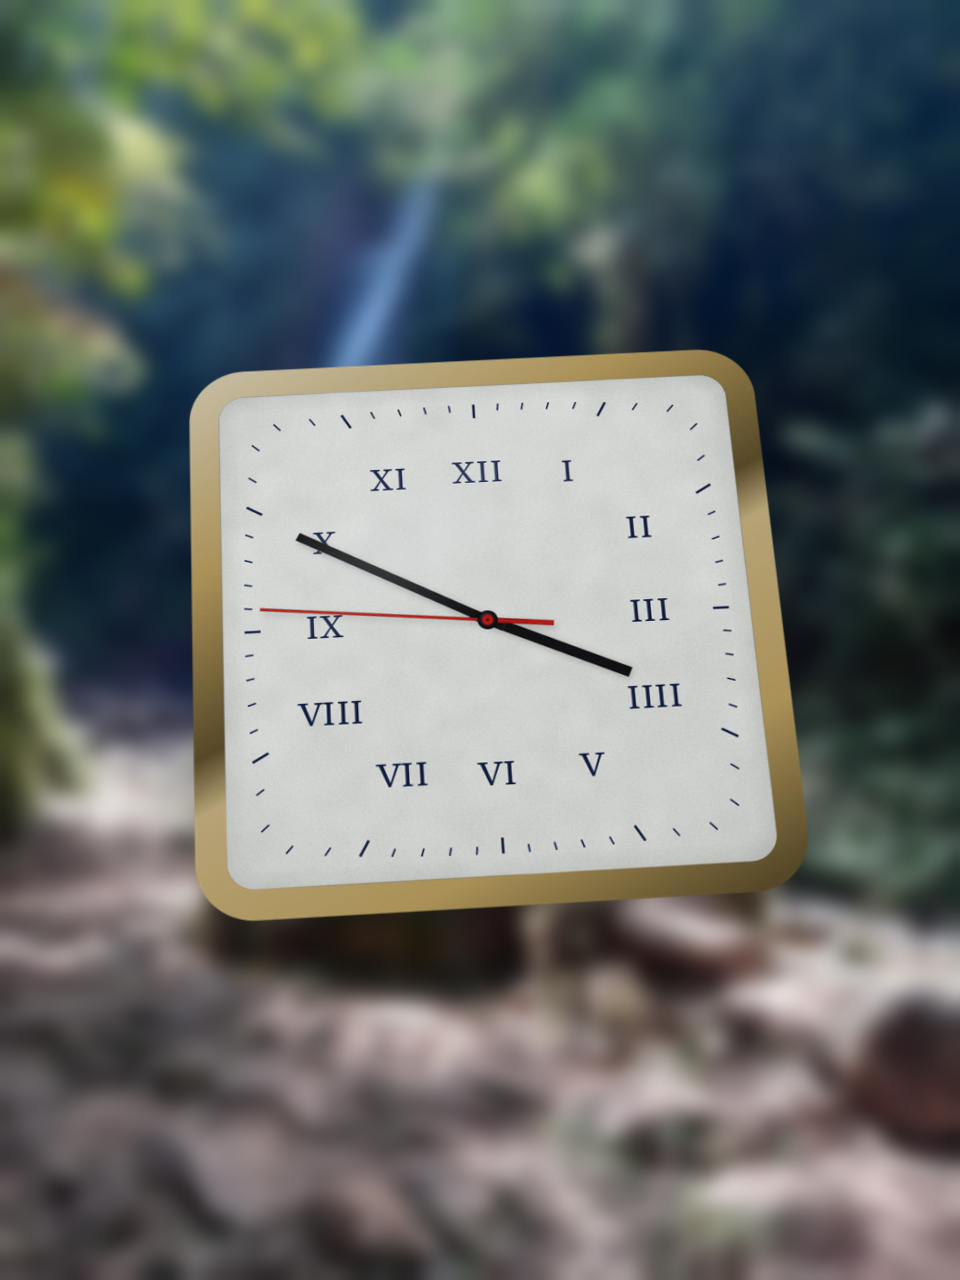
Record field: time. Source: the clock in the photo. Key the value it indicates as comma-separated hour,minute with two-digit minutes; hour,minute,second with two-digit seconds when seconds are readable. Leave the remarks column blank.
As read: 3,49,46
